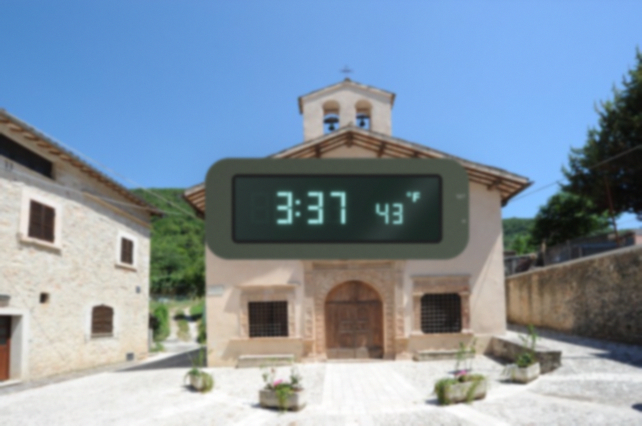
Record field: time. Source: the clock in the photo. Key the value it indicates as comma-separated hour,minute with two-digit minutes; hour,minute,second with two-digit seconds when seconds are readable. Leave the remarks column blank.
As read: 3,37
